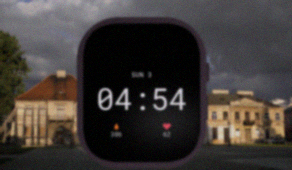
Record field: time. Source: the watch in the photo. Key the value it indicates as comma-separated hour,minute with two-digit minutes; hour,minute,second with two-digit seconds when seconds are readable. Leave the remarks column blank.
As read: 4,54
